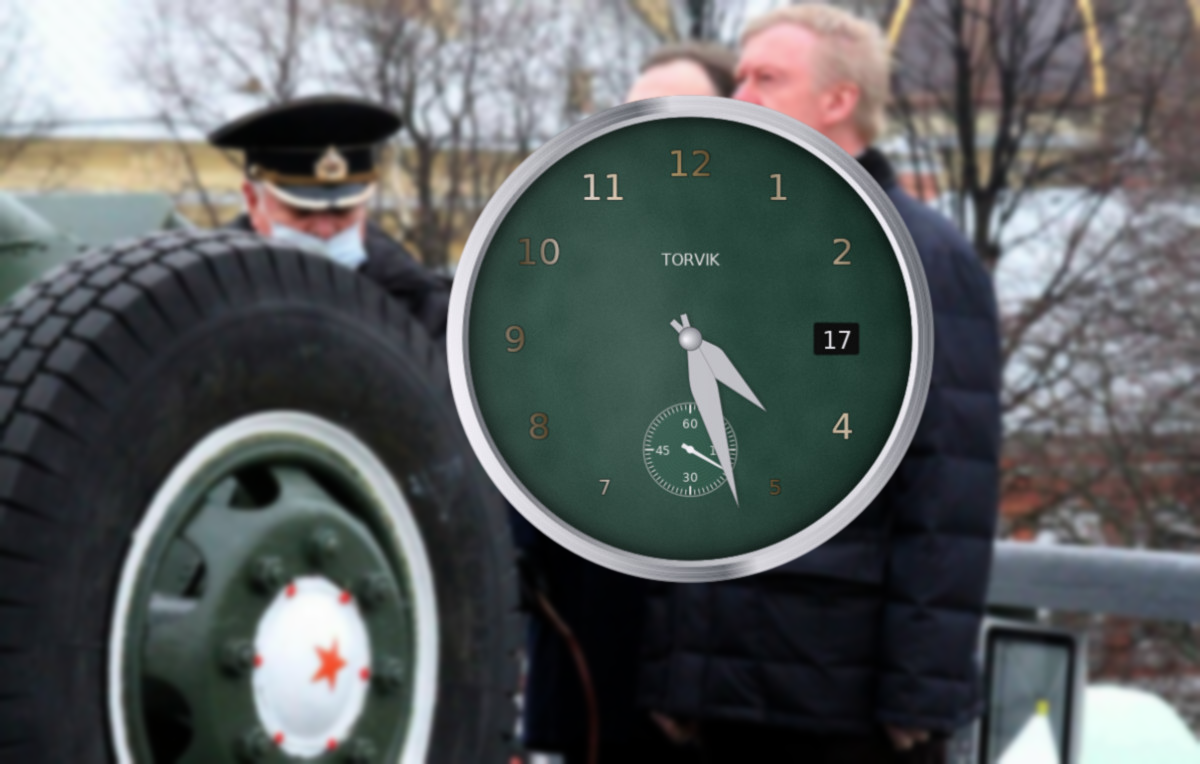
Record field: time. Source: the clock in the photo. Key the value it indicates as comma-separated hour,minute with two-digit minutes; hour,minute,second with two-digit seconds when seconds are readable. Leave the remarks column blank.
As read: 4,27,20
